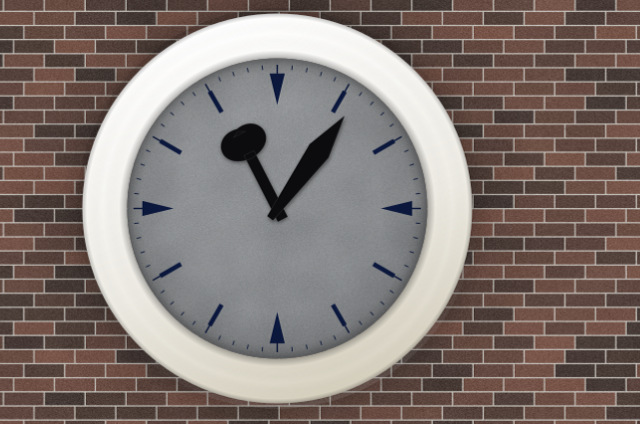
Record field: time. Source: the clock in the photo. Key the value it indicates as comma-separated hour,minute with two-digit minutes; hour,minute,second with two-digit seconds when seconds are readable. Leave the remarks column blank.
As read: 11,06
